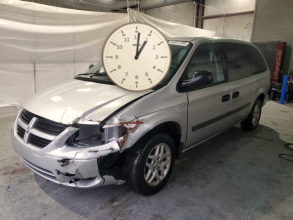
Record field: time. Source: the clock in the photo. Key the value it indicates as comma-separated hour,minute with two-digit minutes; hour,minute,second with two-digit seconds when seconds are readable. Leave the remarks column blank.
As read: 1,01
